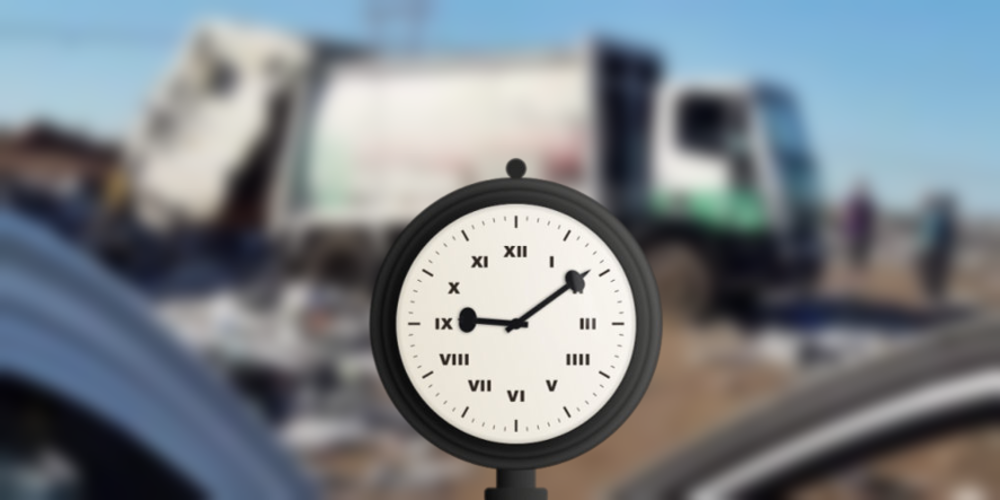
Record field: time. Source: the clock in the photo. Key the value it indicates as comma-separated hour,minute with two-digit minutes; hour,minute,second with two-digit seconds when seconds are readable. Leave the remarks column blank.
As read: 9,09
